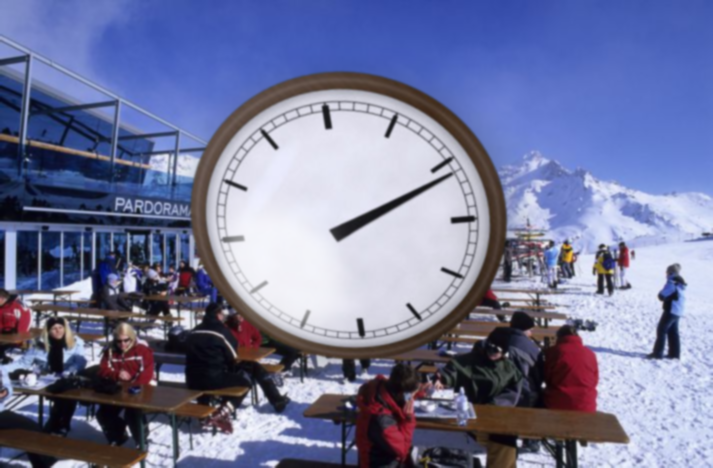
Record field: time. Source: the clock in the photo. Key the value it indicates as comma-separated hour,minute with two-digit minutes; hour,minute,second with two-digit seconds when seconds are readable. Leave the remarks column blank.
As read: 2,11
